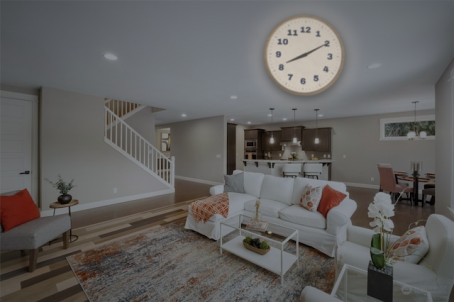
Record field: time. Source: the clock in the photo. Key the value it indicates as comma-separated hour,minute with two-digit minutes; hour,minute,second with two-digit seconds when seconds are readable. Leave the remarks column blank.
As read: 8,10
